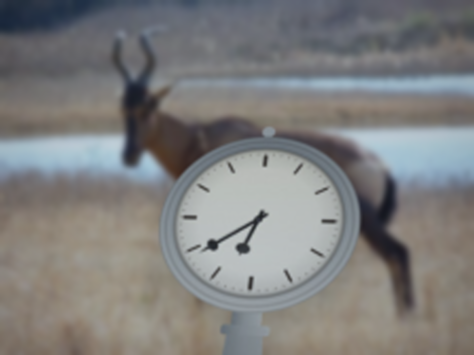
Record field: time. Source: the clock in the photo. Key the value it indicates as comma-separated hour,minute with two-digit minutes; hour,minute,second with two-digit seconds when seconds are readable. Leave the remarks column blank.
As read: 6,39
